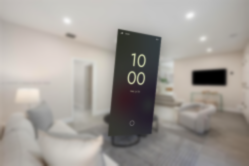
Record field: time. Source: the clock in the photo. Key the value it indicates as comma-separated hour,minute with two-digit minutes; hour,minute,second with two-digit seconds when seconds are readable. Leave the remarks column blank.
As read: 10,00
